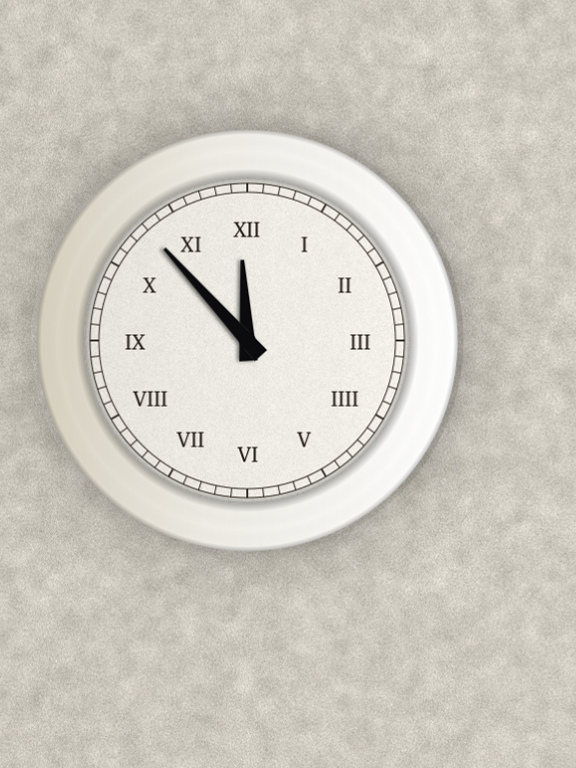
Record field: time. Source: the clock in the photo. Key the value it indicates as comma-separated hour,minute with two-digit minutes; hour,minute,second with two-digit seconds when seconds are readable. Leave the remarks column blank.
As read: 11,53
